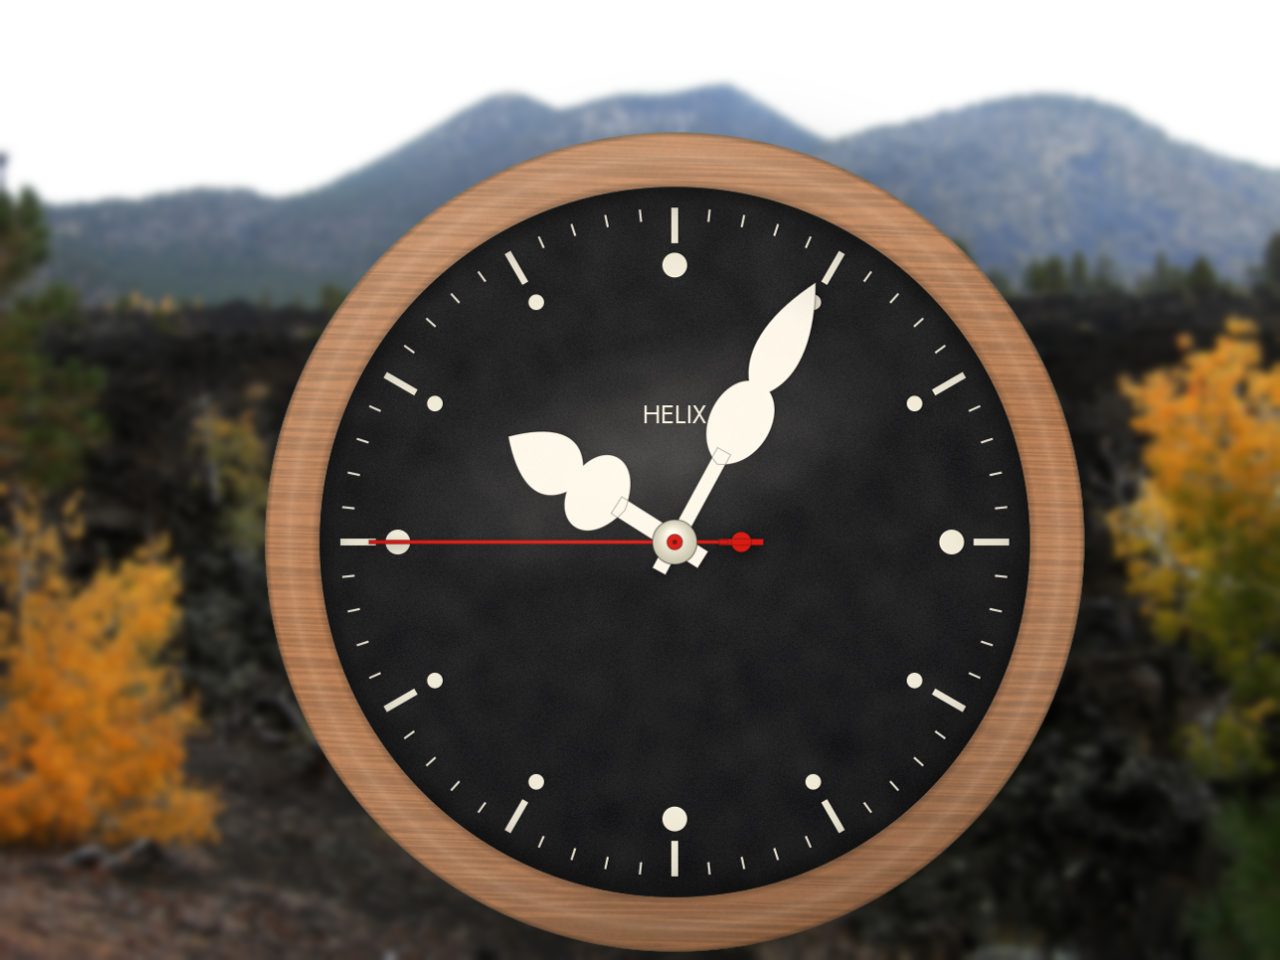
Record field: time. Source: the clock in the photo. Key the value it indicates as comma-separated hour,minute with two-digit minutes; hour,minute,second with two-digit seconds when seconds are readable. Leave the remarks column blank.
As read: 10,04,45
